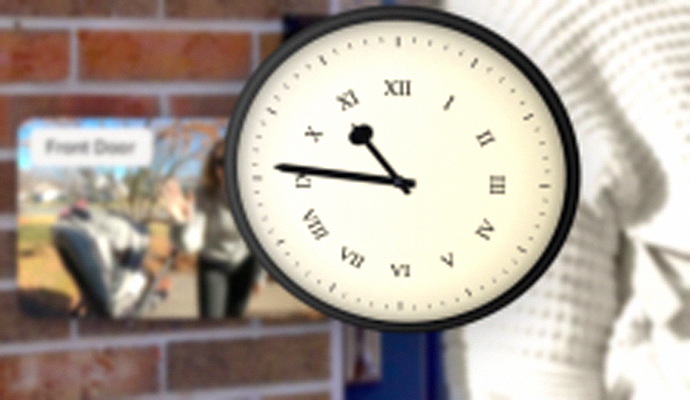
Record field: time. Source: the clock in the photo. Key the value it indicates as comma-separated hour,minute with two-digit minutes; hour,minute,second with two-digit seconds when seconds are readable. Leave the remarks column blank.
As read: 10,46
